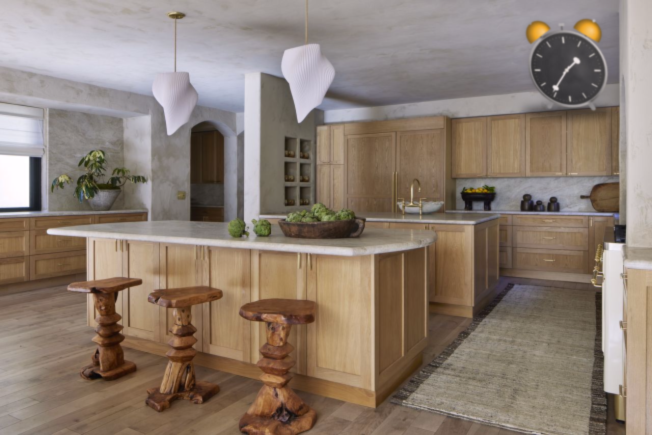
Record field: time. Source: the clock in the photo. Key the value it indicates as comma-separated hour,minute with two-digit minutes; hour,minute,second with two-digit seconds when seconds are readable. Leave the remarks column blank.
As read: 1,36
